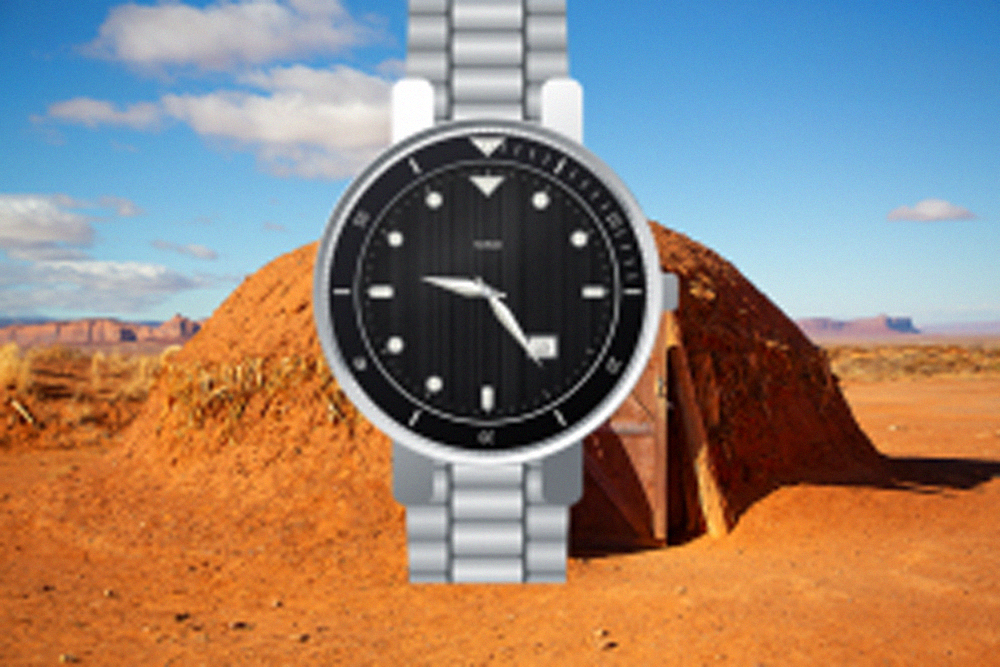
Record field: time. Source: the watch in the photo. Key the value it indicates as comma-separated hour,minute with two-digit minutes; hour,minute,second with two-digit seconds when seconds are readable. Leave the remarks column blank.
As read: 9,24
